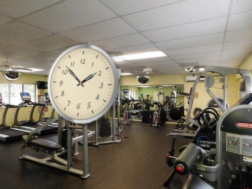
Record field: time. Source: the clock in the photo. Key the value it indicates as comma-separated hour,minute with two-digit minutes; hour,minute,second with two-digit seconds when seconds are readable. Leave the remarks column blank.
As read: 1,52
